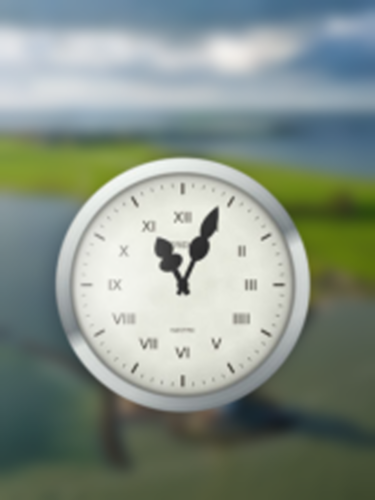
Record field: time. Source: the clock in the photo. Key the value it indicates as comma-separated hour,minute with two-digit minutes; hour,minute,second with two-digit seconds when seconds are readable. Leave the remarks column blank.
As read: 11,04
